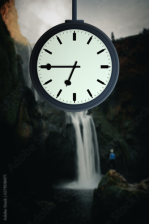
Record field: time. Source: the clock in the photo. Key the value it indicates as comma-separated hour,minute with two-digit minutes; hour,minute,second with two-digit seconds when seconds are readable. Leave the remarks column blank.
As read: 6,45
